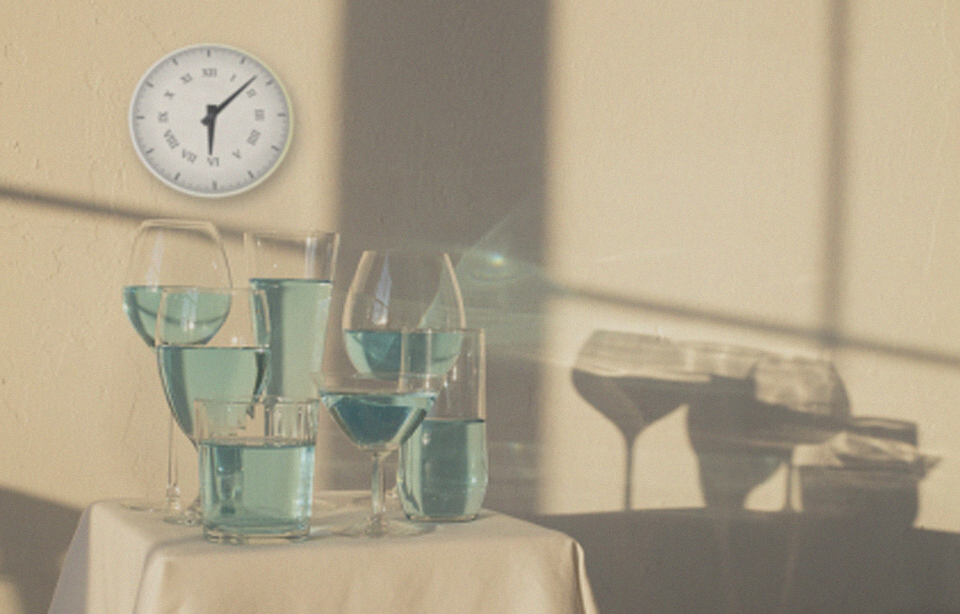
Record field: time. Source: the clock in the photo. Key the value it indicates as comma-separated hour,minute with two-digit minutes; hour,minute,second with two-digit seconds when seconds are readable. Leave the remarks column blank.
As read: 6,08
